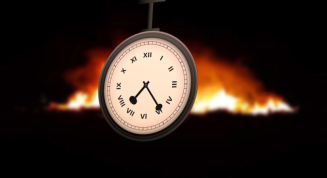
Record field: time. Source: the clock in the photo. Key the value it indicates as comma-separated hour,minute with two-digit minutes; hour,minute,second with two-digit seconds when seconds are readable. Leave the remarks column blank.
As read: 7,24
